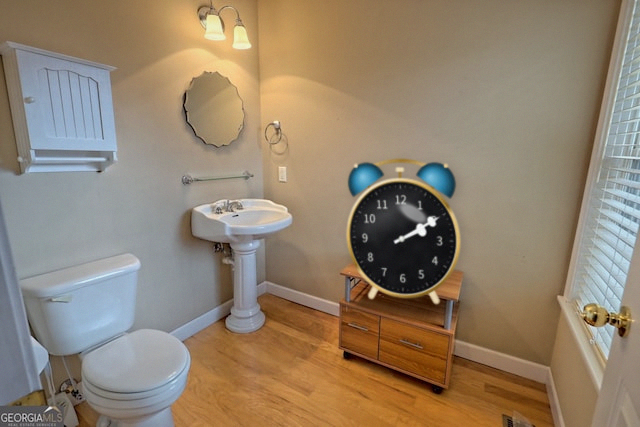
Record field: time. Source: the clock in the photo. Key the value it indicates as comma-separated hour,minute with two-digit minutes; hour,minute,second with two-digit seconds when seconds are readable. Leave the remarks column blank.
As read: 2,10
